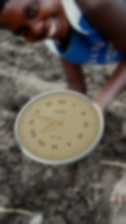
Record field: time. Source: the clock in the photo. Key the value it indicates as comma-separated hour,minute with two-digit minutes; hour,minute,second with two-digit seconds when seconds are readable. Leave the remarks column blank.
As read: 7,48
